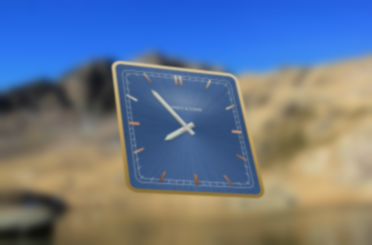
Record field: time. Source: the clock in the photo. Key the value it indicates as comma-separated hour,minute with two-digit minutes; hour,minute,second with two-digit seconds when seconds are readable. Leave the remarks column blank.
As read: 7,54
